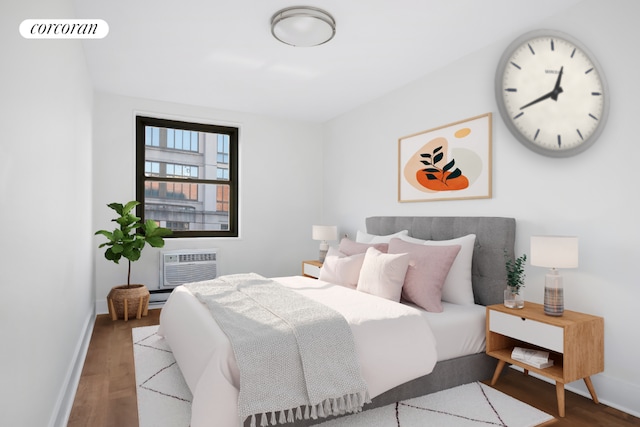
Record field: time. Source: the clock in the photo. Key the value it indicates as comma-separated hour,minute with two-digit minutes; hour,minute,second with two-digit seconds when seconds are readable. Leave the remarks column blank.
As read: 12,41
